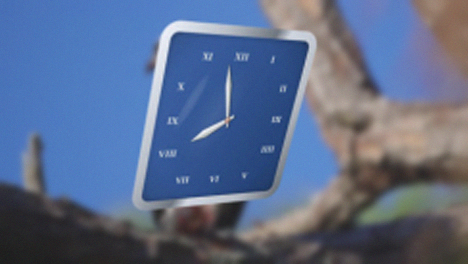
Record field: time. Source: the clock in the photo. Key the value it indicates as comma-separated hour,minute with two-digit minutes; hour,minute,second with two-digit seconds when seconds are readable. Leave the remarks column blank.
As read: 7,58
